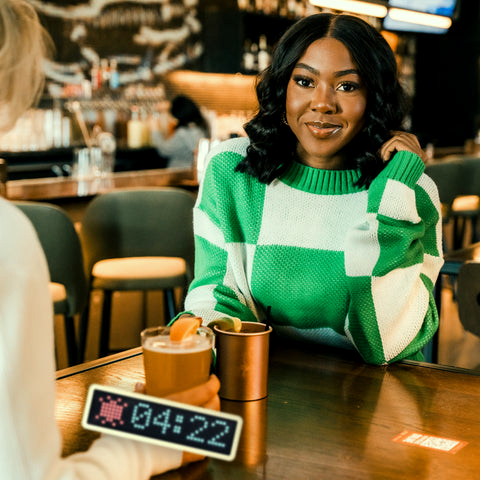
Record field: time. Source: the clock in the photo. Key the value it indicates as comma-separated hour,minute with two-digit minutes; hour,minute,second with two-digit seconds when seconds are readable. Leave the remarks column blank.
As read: 4,22
